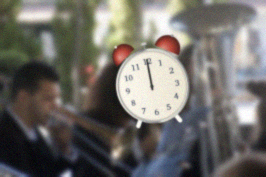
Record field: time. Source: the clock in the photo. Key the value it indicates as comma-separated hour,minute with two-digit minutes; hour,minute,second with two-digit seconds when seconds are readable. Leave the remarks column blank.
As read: 12,00
